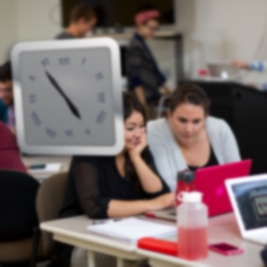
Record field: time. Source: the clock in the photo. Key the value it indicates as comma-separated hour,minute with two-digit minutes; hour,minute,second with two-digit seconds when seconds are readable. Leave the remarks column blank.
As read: 4,54
